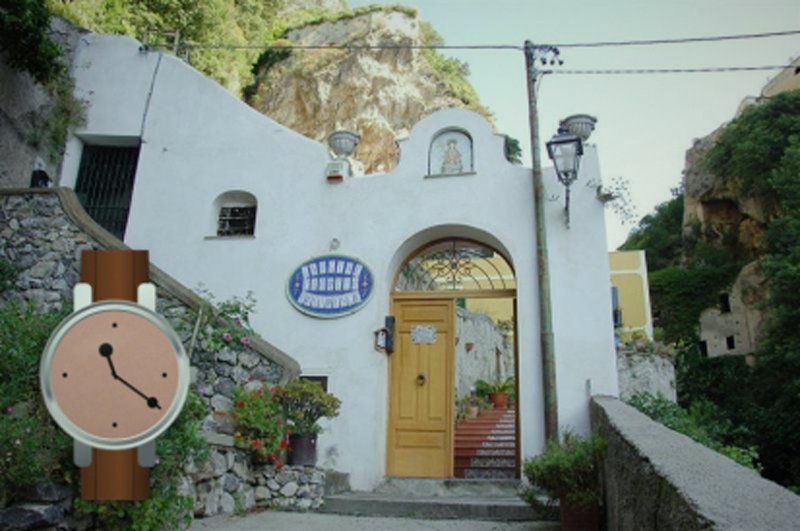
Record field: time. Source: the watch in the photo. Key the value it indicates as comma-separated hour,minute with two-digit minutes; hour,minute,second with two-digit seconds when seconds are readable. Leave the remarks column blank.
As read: 11,21
